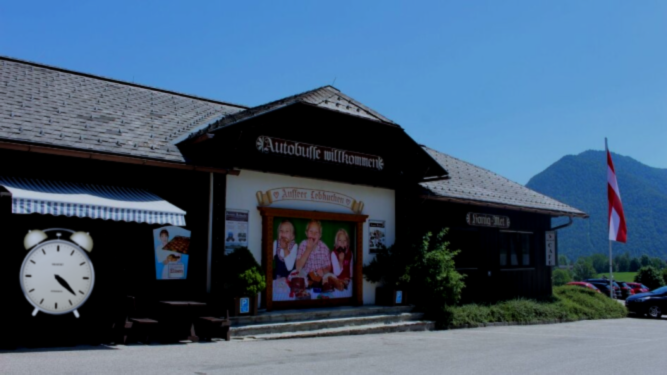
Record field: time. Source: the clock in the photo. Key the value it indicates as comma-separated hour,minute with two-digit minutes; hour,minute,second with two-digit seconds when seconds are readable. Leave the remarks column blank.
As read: 4,22
